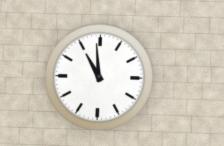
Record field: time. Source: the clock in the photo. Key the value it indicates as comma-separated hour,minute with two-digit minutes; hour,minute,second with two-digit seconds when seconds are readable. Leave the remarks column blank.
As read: 10,59
